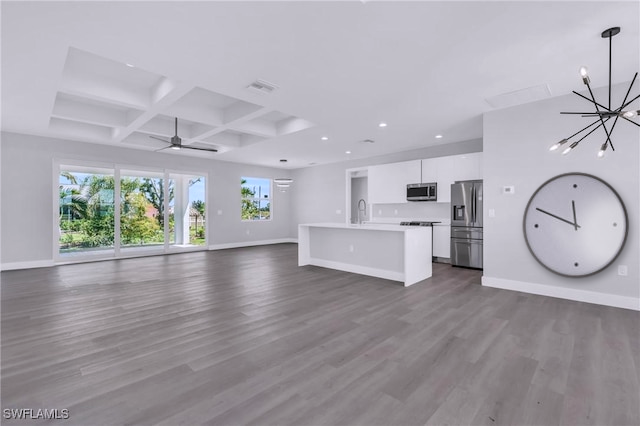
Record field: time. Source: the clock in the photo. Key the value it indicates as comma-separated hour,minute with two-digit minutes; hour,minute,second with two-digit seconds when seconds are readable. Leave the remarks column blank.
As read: 11,49
